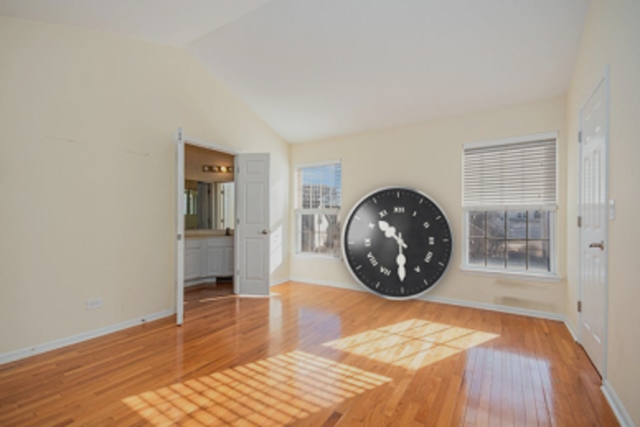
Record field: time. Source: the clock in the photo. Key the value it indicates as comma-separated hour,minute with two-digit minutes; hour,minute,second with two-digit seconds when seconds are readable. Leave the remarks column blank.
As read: 10,30
